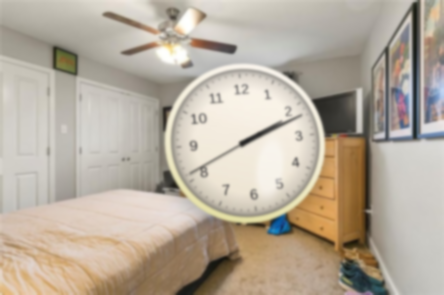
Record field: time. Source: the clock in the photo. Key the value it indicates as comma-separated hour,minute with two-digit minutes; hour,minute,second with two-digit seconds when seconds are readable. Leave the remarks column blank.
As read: 2,11,41
